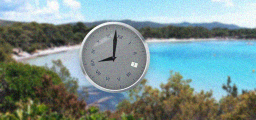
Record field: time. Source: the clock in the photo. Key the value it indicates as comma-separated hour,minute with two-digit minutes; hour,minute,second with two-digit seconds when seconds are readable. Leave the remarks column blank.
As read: 7,58
